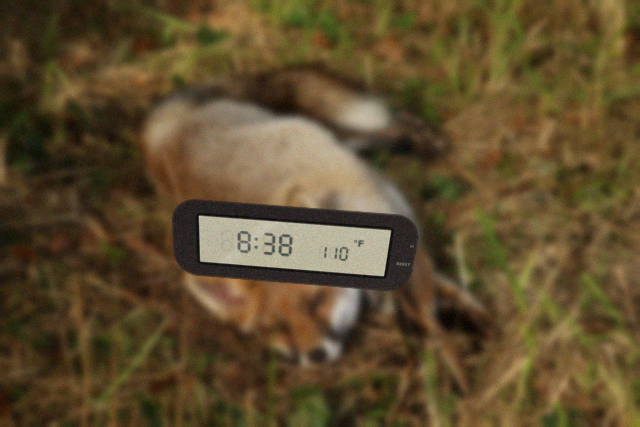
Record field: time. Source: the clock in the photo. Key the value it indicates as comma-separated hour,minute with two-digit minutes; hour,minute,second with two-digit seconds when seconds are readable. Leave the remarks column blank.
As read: 8,38
